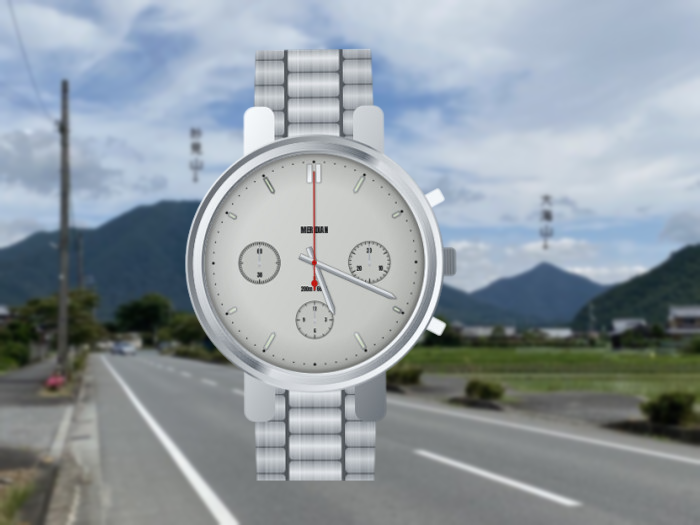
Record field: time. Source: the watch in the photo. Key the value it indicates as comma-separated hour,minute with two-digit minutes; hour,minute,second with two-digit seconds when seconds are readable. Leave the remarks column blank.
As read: 5,19
